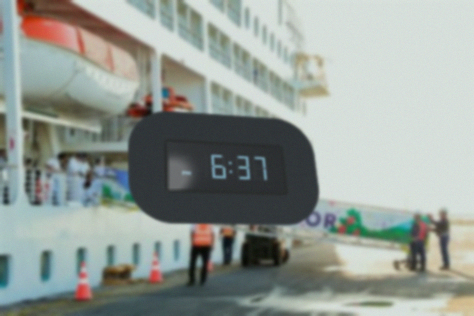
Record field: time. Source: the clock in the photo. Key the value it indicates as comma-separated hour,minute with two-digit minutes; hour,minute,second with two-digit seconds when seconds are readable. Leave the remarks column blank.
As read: 6,37
